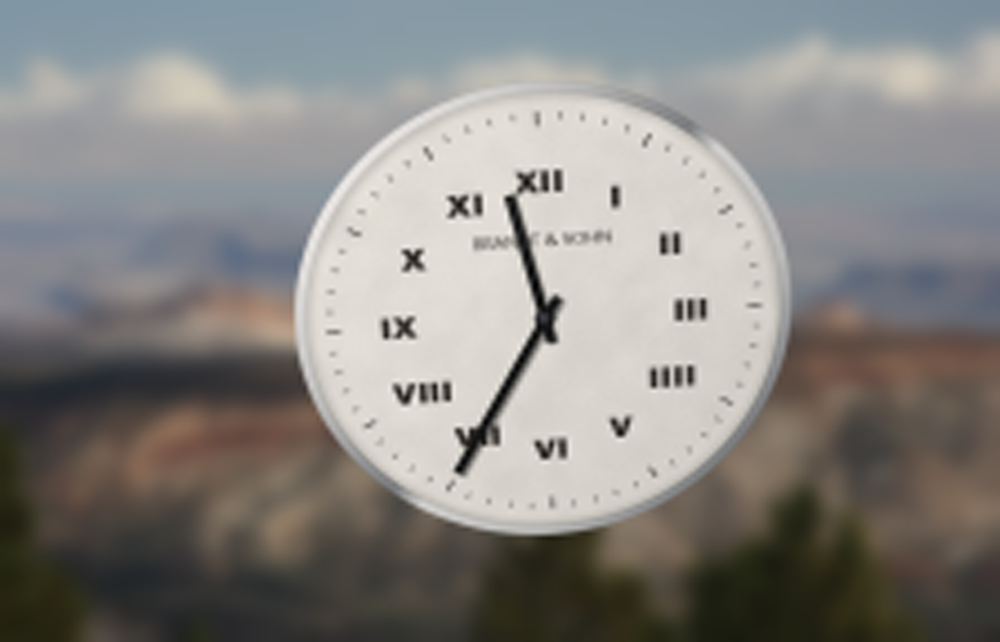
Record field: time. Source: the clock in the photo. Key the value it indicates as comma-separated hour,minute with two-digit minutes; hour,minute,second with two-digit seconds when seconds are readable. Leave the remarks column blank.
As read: 11,35
